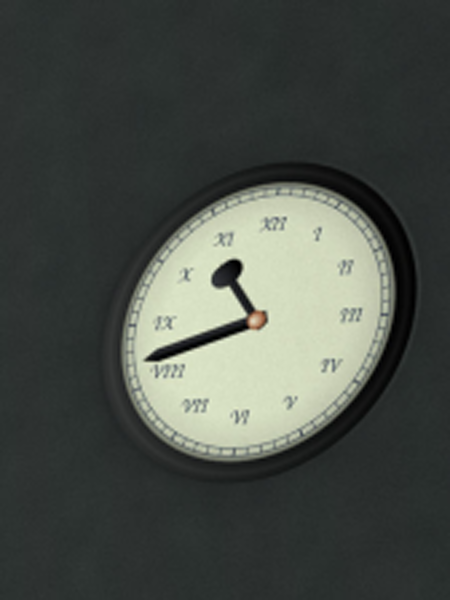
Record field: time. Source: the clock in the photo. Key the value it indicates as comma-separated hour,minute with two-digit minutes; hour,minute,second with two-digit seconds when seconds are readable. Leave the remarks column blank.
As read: 10,42
